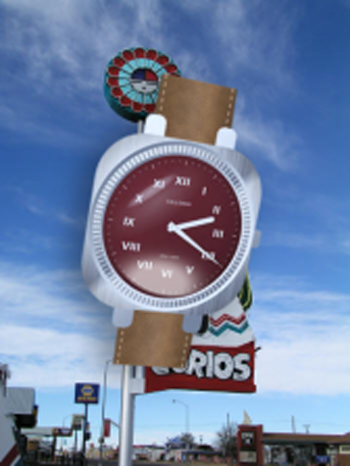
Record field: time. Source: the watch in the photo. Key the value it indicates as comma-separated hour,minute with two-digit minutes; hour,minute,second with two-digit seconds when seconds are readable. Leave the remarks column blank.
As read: 2,20
